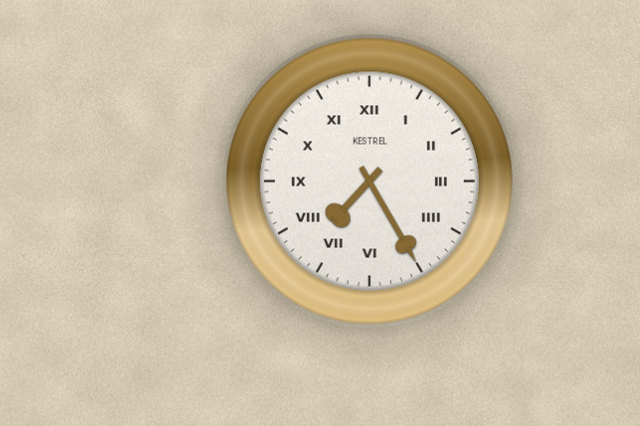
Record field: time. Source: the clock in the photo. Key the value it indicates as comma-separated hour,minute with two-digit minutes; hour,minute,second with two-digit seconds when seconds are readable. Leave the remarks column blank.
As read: 7,25
